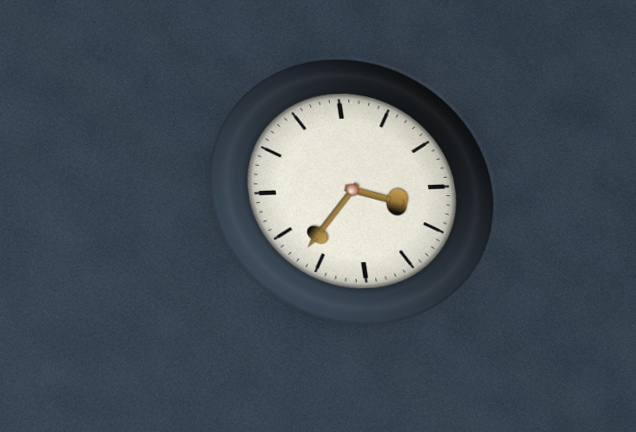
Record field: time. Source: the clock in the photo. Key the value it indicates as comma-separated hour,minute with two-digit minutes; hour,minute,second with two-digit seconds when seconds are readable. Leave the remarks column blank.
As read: 3,37
